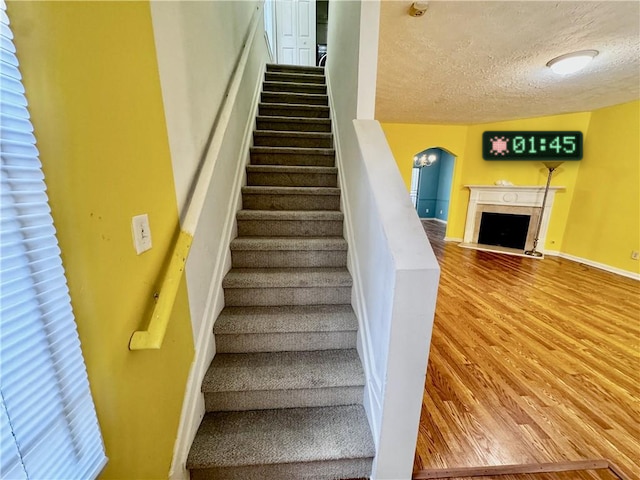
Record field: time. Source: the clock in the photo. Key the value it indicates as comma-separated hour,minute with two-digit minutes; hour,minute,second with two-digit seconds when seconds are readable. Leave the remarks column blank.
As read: 1,45
